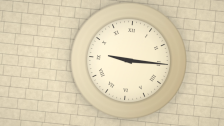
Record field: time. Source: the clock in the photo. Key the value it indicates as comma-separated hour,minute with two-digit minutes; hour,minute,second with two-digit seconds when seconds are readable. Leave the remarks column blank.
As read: 9,15
